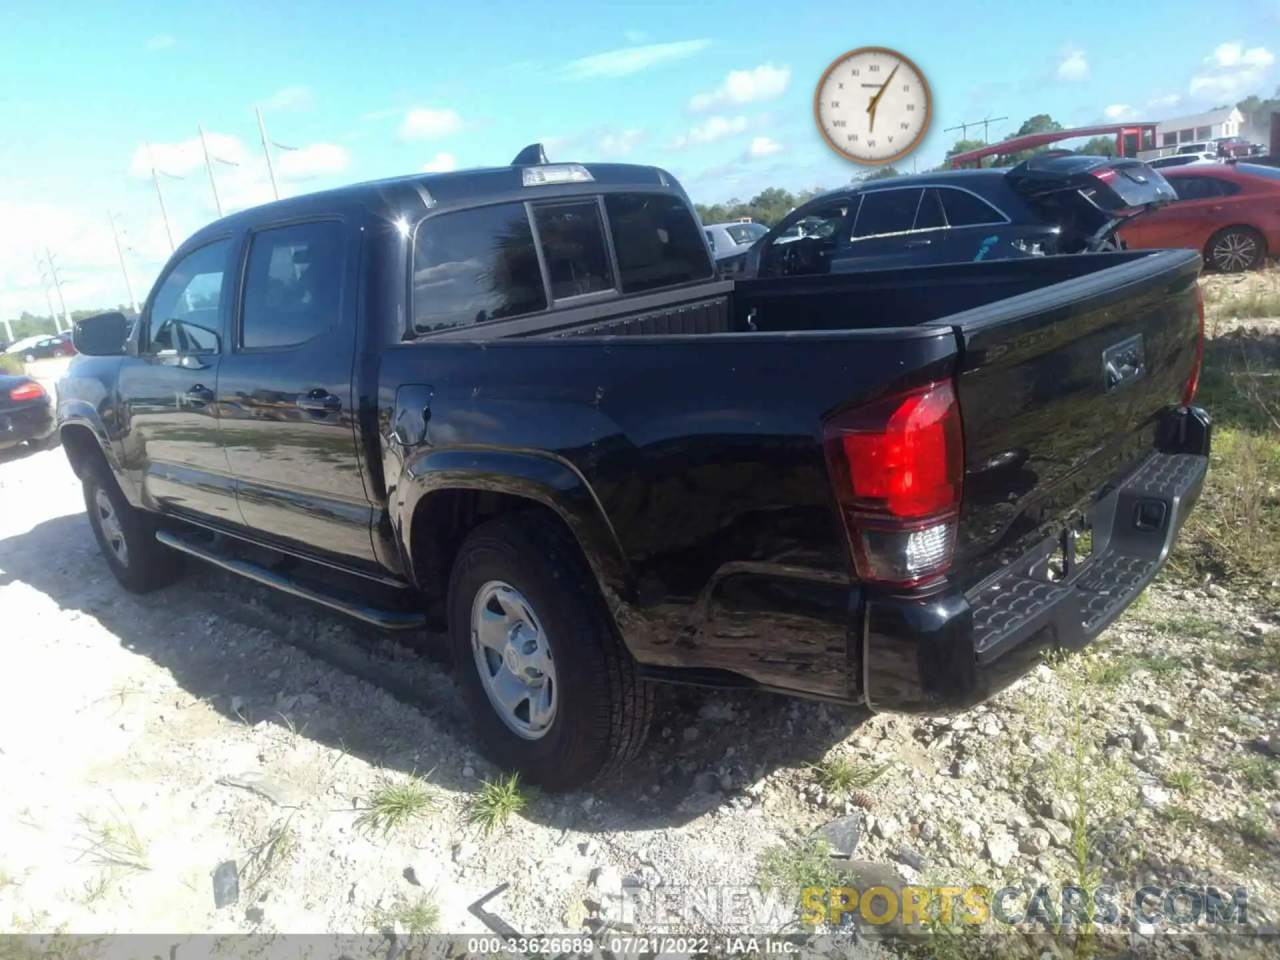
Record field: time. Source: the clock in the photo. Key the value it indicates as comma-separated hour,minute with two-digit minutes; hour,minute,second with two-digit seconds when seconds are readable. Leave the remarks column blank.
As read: 6,05
